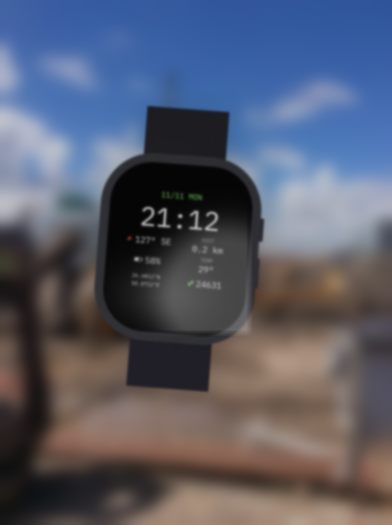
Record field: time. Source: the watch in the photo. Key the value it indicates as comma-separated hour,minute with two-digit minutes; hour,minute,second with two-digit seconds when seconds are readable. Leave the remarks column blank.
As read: 21,12
